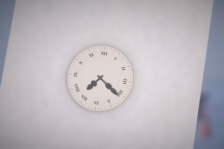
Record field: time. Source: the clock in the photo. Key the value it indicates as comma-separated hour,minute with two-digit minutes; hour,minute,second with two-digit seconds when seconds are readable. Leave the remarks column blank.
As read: 7,21
